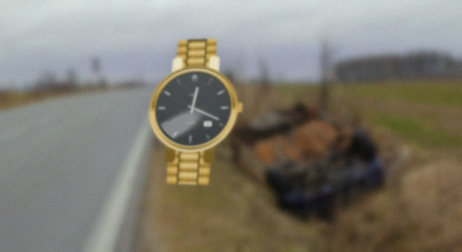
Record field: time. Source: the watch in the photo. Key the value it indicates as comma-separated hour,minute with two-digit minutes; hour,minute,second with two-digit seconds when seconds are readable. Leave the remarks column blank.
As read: 12,19
